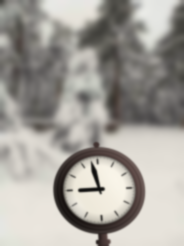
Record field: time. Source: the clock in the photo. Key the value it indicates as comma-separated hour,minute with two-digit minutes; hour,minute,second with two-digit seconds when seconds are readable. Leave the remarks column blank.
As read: 8,58
